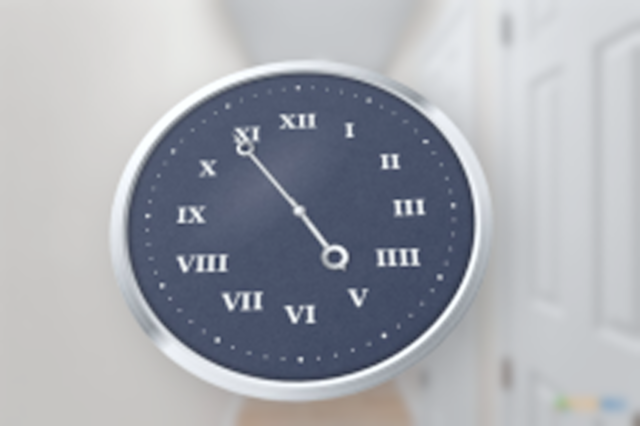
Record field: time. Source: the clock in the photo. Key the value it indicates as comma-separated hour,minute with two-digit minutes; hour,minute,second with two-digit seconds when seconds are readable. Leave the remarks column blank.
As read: 4,54
